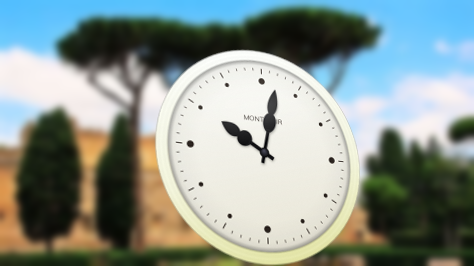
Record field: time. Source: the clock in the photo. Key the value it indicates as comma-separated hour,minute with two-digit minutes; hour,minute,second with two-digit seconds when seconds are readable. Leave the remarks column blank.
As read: 10,02
